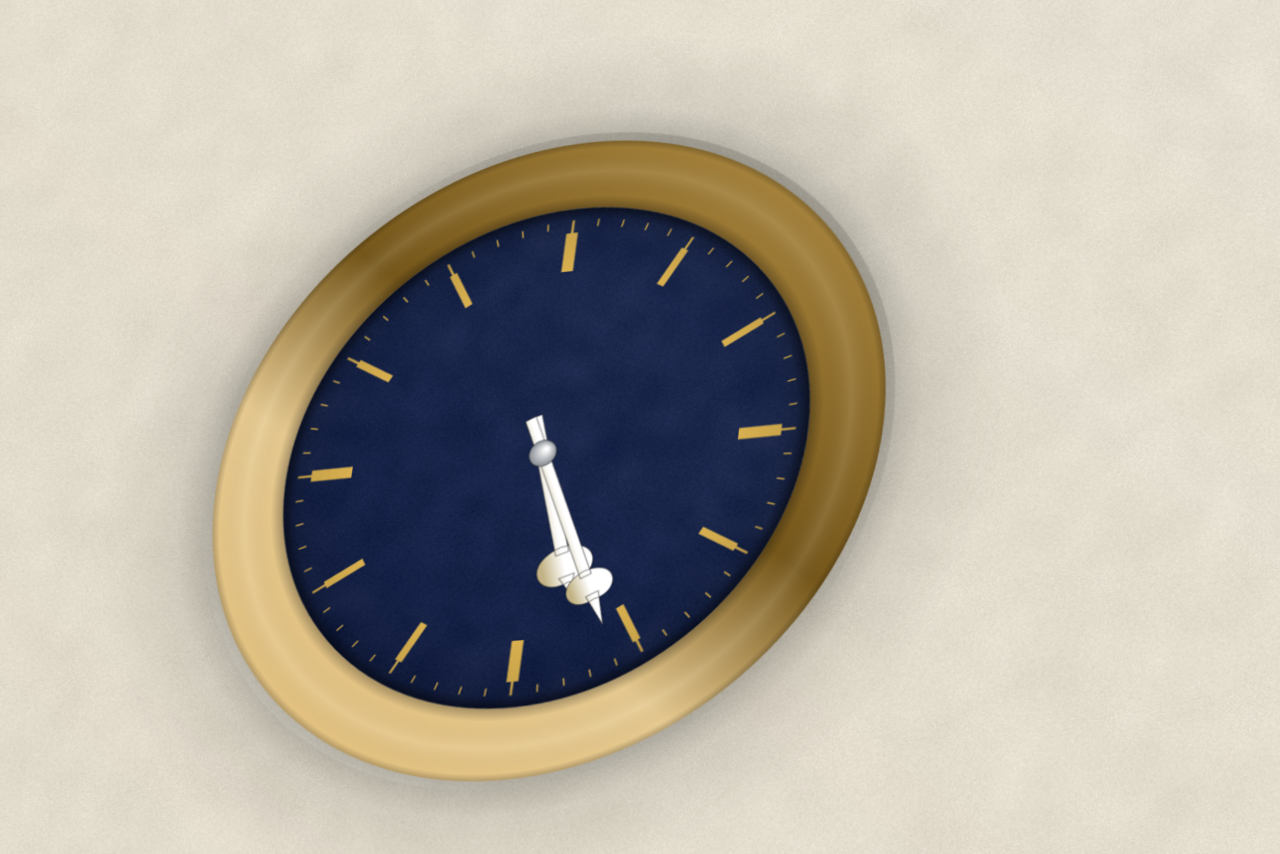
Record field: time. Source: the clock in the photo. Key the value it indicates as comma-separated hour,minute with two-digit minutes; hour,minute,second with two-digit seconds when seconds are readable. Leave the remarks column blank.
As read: 5,26
